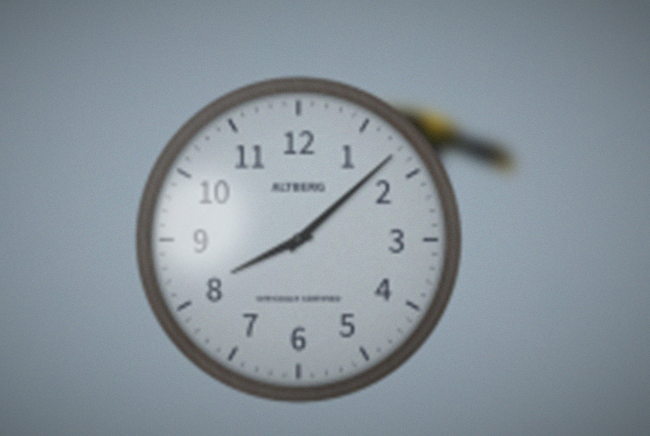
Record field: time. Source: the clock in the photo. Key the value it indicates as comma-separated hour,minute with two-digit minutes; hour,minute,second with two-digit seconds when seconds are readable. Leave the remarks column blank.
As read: 8,08
